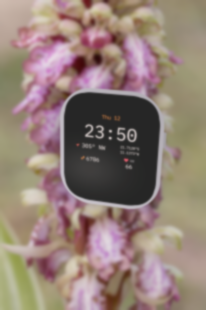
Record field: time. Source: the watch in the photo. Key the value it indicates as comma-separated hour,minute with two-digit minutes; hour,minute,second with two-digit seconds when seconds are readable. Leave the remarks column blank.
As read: 23,50
